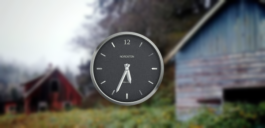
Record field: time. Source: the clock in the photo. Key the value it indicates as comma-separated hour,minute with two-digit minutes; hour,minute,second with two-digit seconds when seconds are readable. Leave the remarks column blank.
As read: 5,34
